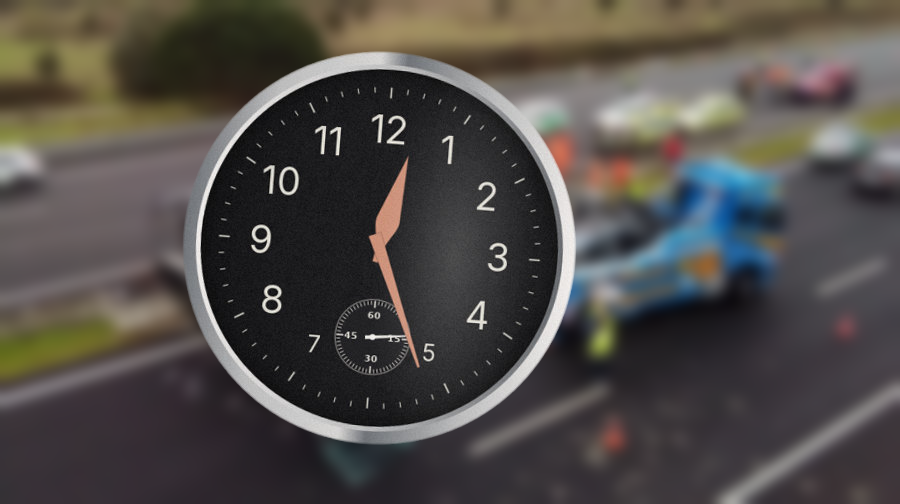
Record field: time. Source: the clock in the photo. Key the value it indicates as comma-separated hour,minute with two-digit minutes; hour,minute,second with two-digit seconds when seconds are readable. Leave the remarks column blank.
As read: 12,26,14
